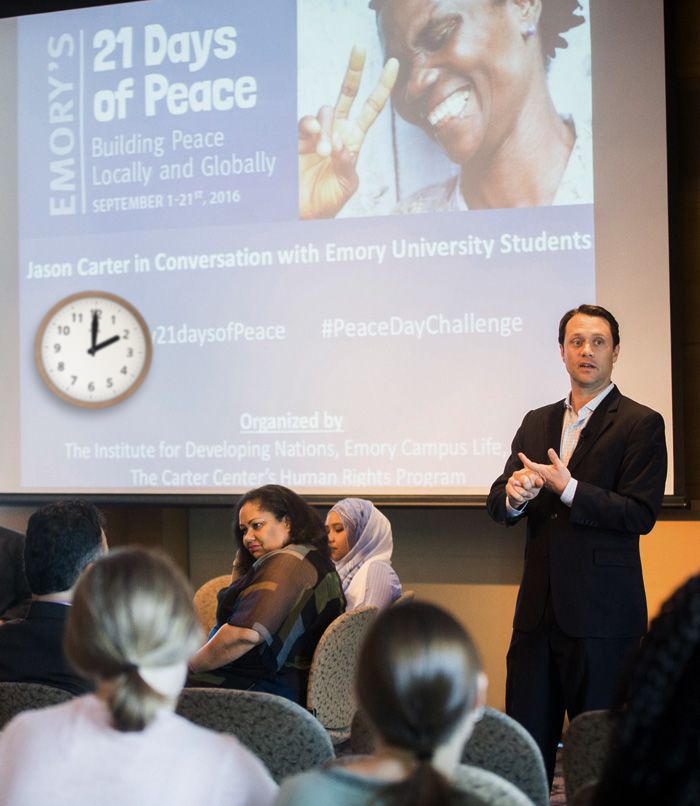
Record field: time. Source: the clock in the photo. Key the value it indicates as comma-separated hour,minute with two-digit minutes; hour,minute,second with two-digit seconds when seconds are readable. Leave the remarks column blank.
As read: 2,00
